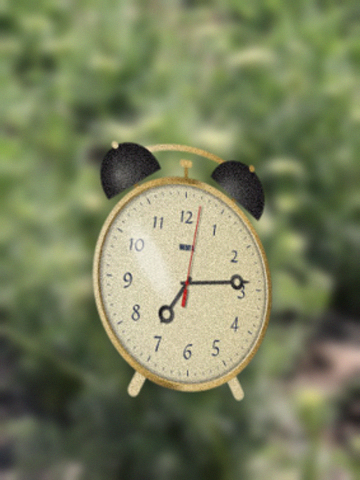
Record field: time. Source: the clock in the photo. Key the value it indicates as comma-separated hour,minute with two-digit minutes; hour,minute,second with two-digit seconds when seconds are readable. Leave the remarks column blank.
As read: 7,14,02
